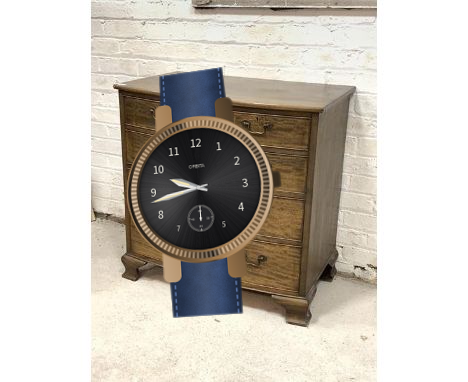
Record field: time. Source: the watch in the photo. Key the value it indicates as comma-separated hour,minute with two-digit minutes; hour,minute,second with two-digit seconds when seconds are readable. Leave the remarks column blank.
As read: 9,43
